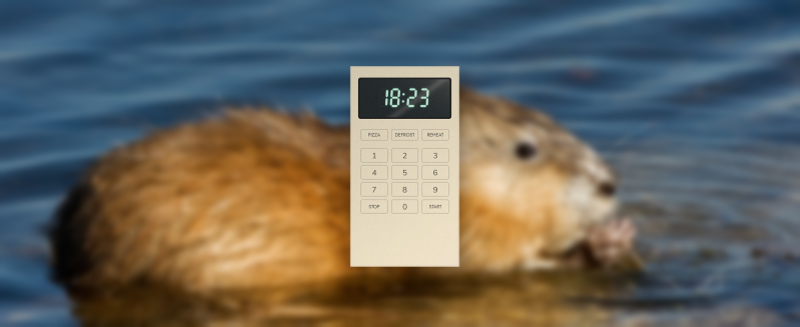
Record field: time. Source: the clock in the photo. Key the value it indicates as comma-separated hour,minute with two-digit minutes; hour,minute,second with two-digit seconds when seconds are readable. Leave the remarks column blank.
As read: 18,23
